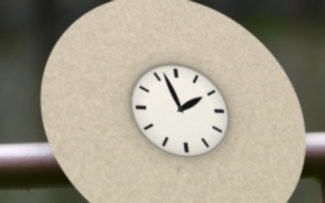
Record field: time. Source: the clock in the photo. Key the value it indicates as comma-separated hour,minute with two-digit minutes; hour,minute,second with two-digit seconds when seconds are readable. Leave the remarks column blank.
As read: 1,57
